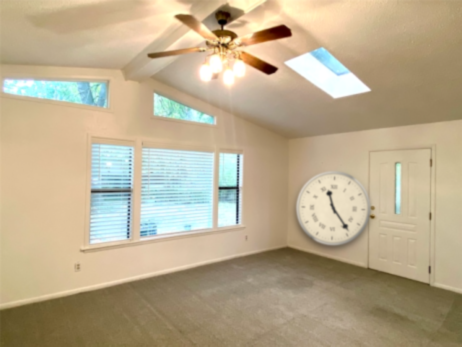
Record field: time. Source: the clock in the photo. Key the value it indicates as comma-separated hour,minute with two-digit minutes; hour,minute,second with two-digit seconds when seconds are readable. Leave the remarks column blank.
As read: 11,24
